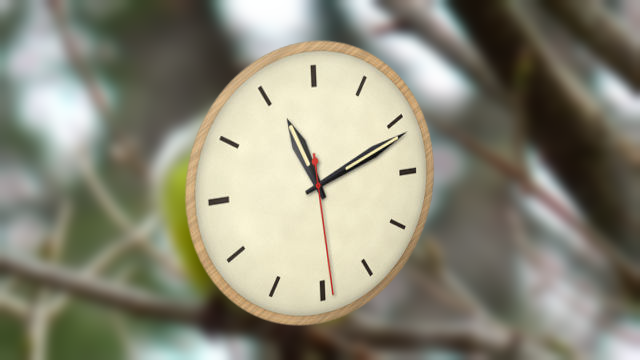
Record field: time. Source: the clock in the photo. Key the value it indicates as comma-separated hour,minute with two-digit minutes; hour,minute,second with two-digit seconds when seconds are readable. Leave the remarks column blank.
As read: 11,11,29
